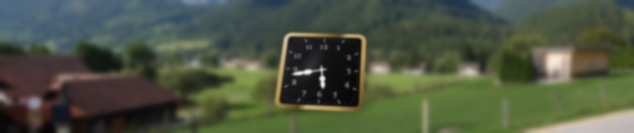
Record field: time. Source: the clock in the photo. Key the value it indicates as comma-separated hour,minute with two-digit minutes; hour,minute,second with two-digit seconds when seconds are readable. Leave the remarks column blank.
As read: 5,43
